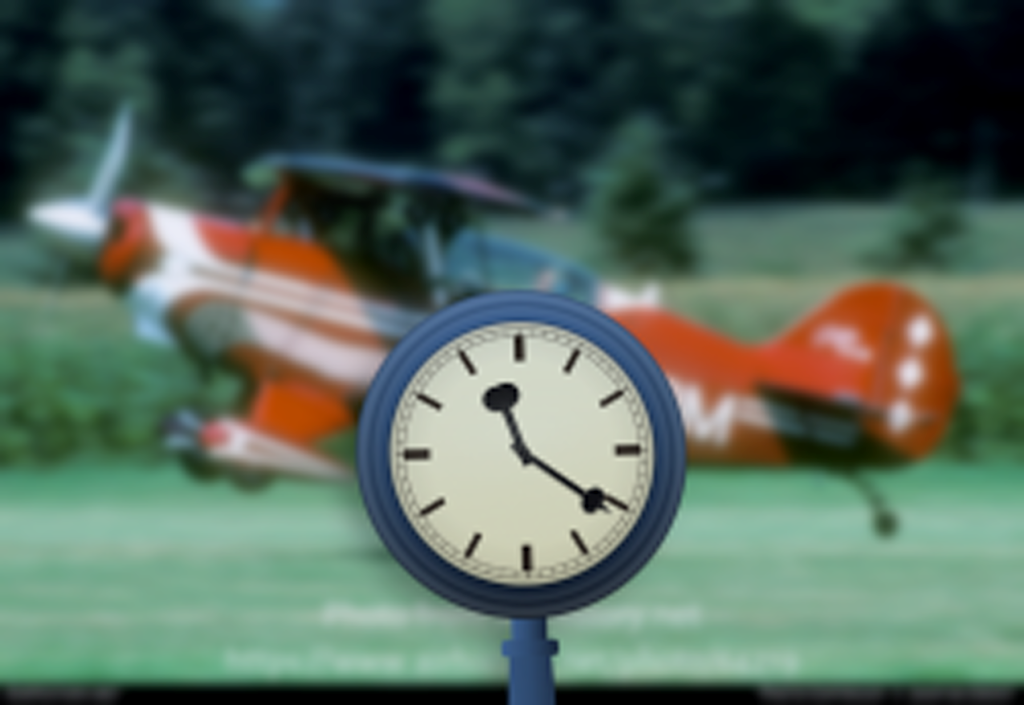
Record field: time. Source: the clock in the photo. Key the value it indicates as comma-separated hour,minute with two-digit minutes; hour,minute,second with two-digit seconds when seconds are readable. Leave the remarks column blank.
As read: 11,21
